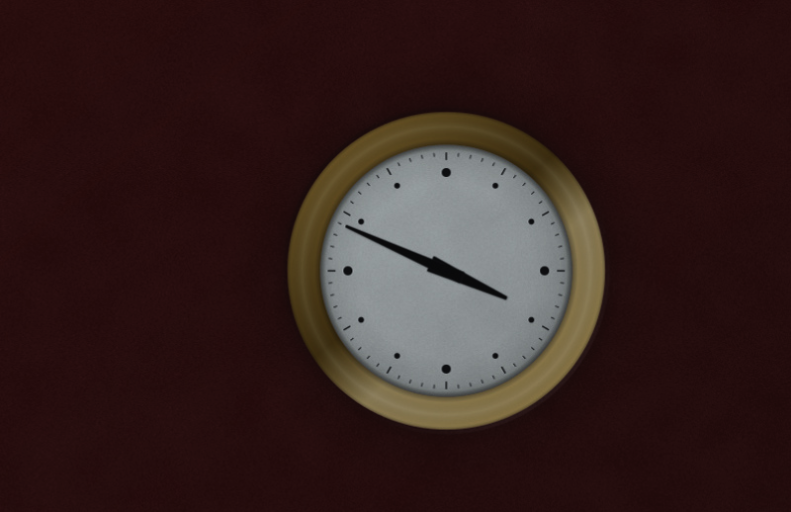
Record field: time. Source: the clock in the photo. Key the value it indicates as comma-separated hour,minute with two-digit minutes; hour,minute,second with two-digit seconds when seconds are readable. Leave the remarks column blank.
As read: 3,49
